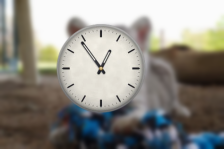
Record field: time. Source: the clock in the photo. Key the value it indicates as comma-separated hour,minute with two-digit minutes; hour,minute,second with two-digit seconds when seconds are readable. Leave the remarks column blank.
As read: 12,54
